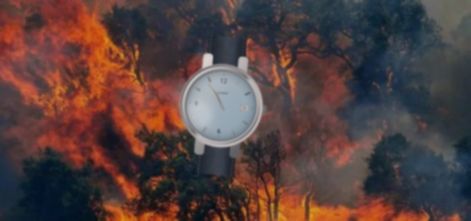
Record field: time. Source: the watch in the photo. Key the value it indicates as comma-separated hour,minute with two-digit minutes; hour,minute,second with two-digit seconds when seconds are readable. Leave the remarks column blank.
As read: 10,54
